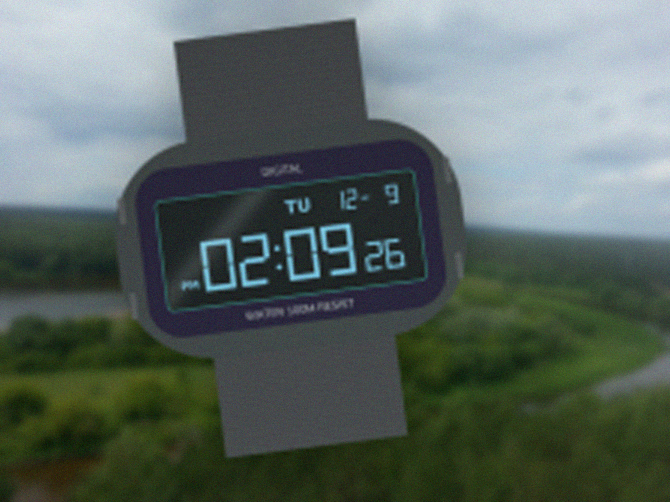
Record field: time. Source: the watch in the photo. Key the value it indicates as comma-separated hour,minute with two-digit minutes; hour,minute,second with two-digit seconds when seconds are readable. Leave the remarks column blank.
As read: 2,09,26
